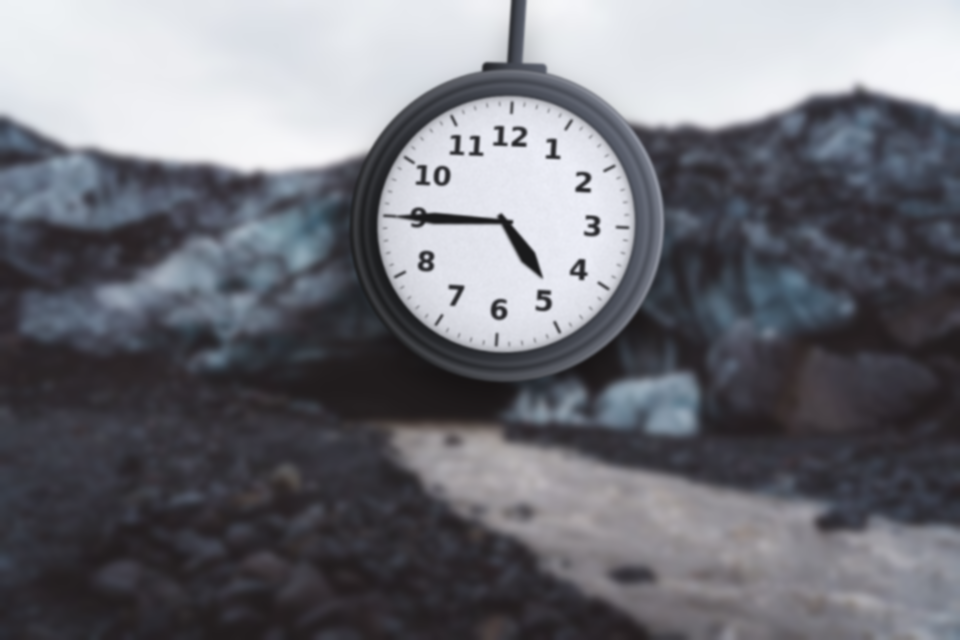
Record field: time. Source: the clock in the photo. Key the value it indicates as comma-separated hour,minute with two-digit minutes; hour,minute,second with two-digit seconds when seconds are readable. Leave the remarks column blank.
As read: 4,45
